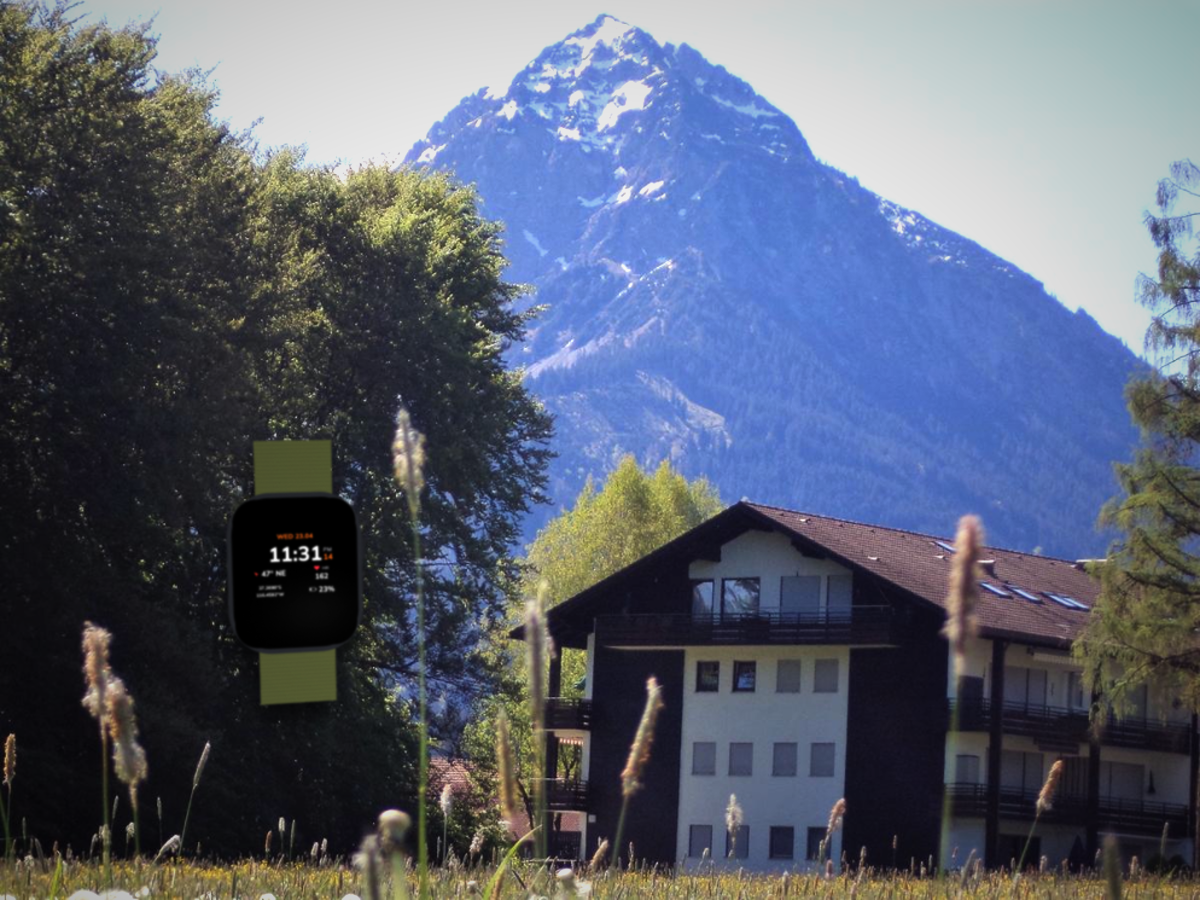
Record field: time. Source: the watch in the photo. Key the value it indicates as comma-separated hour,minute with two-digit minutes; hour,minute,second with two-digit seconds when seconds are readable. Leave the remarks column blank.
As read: 11,31
